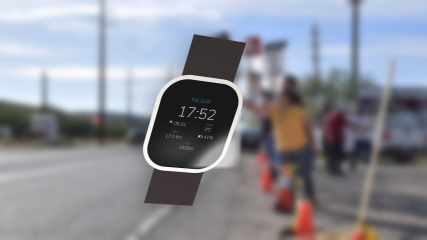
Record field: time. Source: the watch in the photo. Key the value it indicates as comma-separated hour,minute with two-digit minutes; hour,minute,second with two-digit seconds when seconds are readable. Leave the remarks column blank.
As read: 17,52
